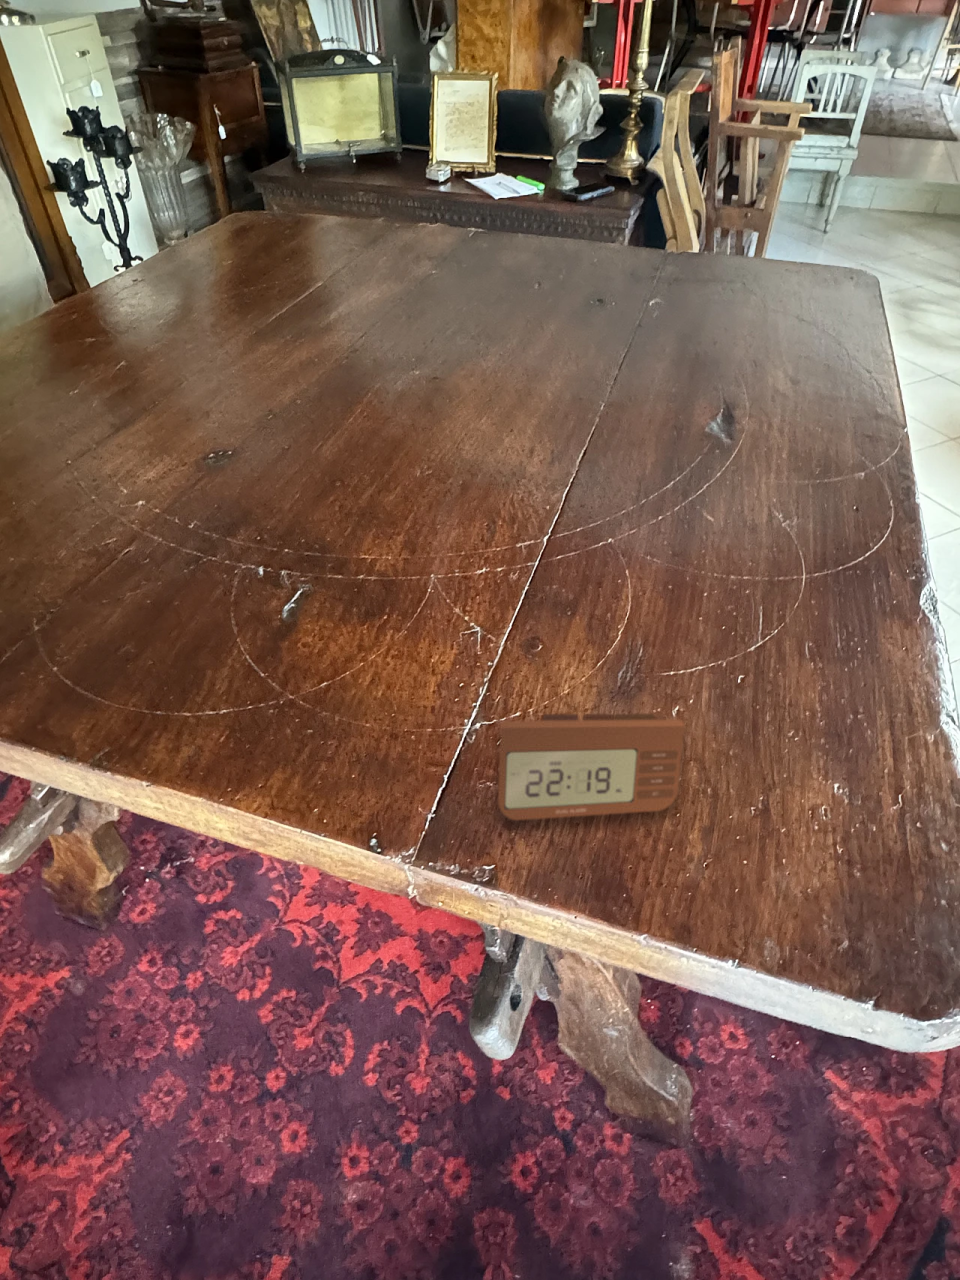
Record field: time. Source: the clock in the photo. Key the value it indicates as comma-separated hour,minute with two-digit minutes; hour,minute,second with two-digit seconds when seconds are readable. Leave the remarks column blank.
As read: 22,19
